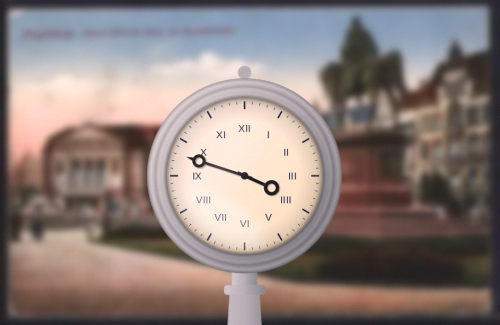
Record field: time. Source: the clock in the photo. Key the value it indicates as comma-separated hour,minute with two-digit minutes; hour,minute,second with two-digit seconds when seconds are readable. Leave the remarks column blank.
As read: 3,48
